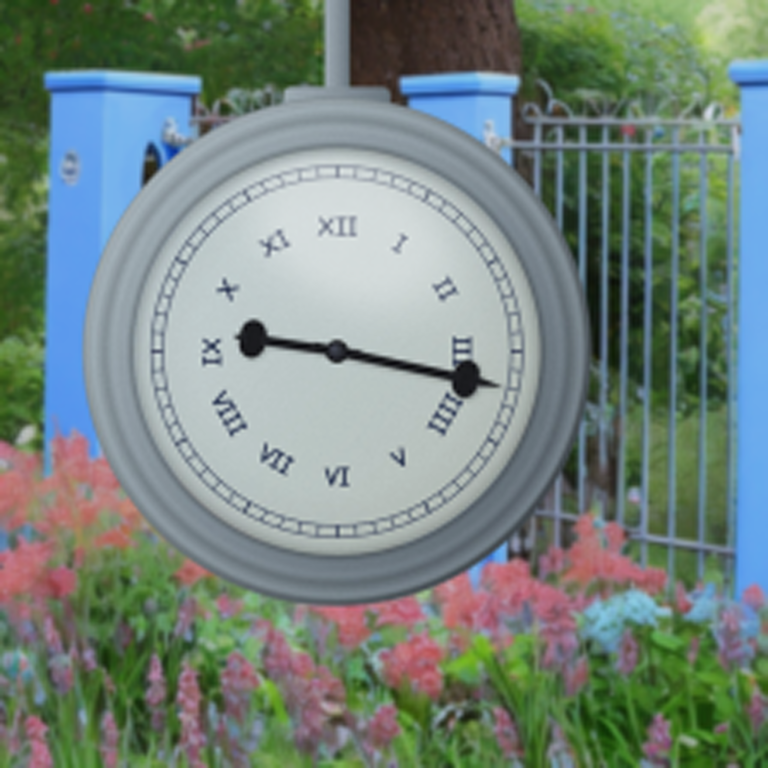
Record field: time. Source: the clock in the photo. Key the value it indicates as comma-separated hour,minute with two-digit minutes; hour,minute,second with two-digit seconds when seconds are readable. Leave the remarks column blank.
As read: 9,17
